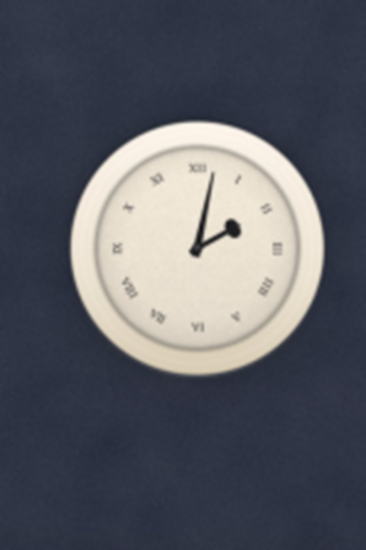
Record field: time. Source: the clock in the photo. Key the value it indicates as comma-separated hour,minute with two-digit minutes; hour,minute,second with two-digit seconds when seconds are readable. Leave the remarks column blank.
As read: 2,02
